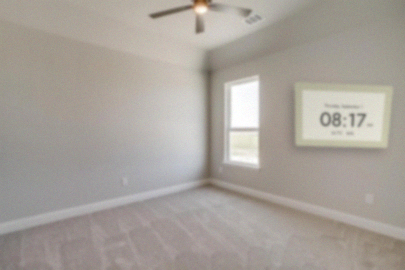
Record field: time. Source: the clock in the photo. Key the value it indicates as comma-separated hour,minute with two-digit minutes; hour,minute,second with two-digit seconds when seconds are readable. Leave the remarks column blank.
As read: 8,17
